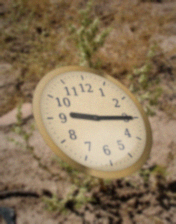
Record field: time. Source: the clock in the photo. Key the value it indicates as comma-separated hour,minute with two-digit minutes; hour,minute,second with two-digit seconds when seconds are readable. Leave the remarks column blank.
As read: 9,15
